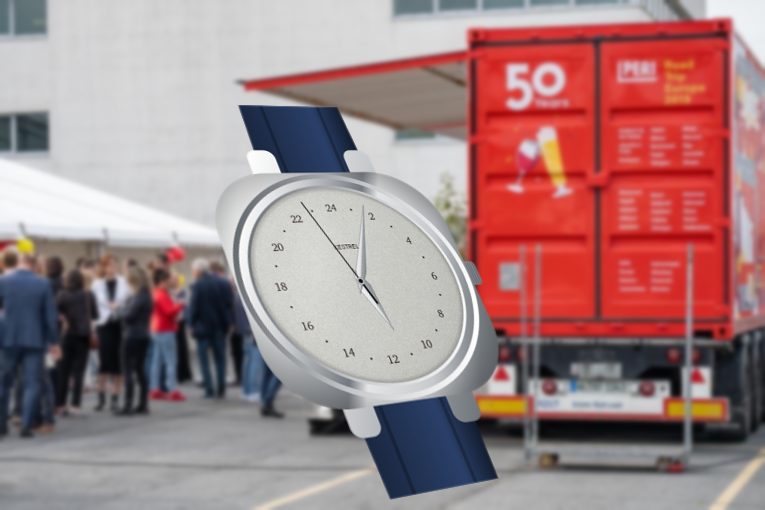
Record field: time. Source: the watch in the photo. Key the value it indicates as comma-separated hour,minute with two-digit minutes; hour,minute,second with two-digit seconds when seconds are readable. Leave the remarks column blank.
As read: 11,03,57
